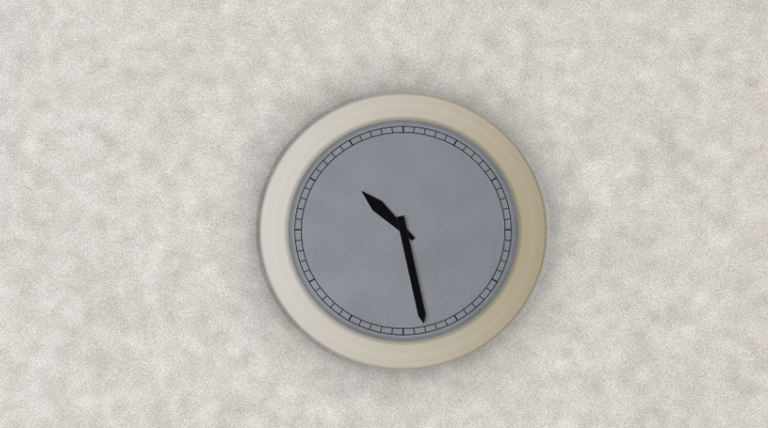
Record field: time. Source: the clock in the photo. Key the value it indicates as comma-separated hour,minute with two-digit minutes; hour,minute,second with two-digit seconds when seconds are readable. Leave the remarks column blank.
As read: 10,28
